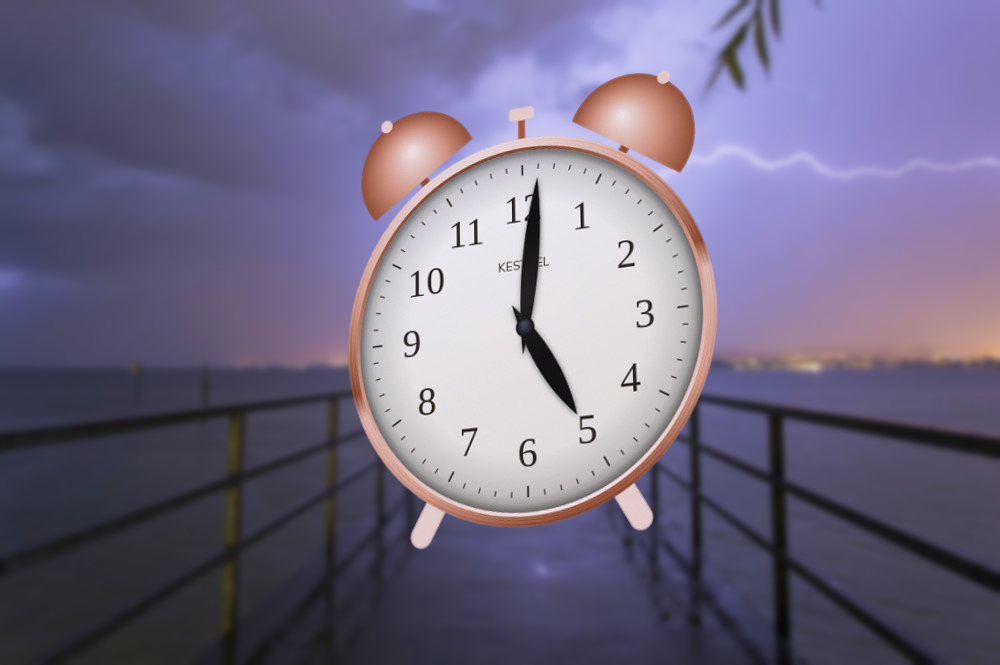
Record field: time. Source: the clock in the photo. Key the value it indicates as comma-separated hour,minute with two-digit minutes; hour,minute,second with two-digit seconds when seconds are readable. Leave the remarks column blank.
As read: 5,01
